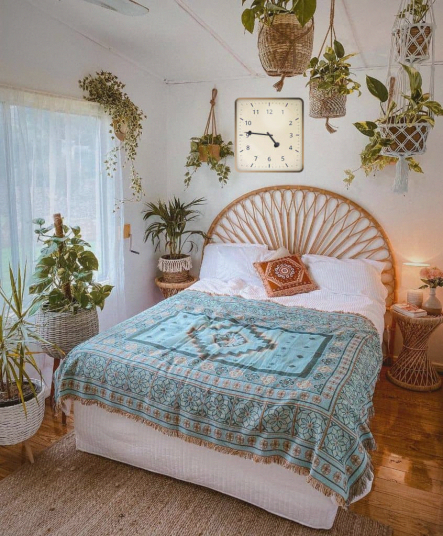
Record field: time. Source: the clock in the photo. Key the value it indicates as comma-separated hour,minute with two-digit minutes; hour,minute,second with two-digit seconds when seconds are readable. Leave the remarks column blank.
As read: 4,46
